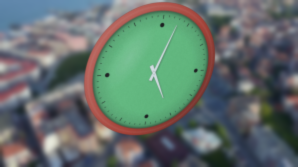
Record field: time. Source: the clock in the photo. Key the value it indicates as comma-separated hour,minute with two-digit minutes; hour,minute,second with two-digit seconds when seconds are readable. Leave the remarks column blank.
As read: 5,03
